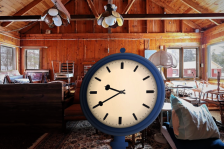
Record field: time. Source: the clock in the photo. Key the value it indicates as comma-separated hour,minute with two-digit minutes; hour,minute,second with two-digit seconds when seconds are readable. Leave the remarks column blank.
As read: 9,40
